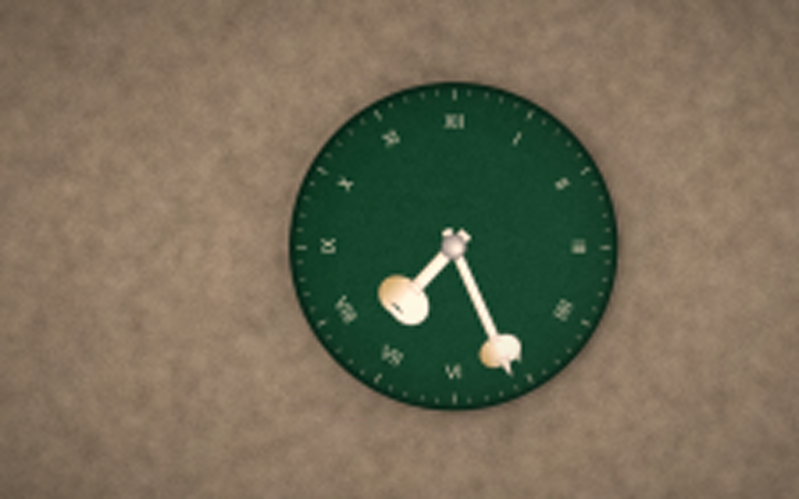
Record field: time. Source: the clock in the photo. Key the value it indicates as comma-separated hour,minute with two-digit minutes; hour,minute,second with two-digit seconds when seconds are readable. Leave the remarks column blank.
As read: 7,26
